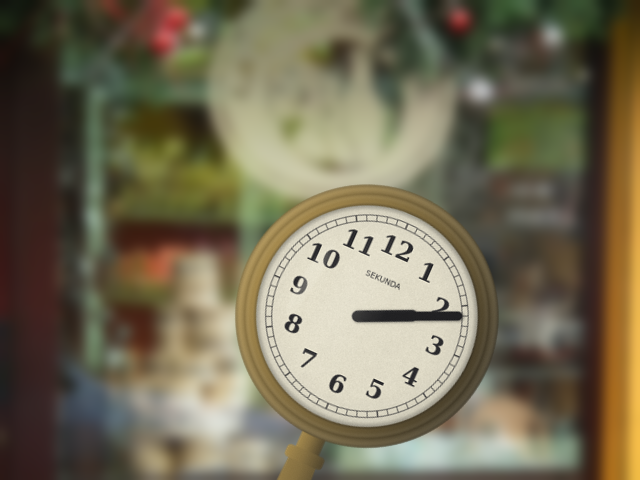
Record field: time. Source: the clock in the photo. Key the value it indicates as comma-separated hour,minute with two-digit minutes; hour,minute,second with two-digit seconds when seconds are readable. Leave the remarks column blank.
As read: 2,11
